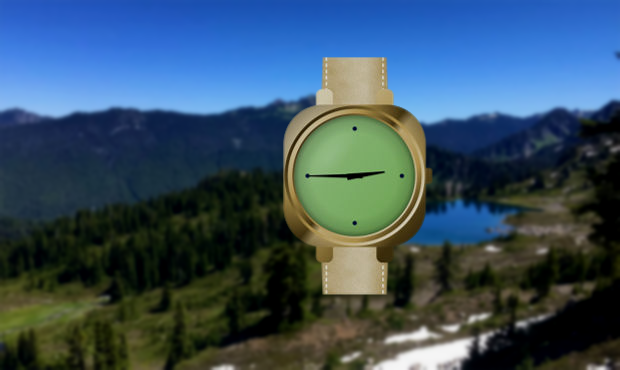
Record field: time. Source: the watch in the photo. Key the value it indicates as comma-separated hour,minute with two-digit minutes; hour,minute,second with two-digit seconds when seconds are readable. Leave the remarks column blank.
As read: 2,45
